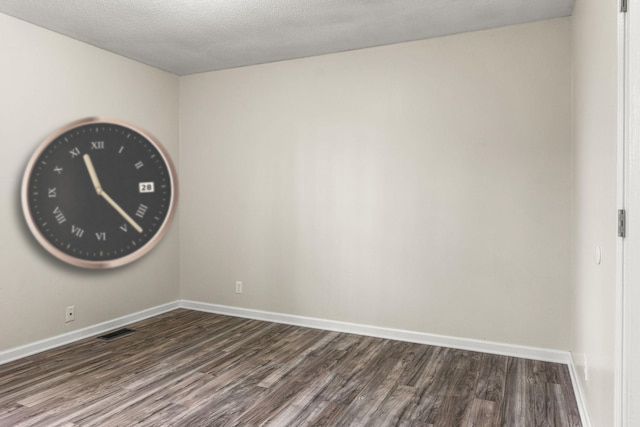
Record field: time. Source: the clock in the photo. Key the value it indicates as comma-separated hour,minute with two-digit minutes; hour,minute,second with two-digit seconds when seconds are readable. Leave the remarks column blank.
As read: 11,23
